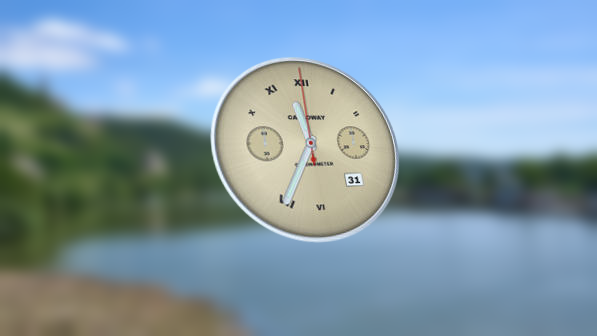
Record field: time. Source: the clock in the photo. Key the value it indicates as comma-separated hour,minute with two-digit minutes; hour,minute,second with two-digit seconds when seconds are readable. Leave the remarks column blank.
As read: 11,35
